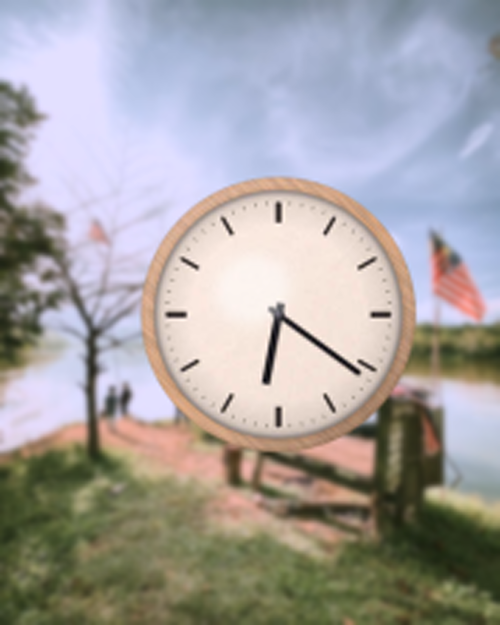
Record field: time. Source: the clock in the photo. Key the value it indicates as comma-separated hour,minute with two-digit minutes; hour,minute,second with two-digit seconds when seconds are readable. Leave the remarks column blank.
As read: 6,21
